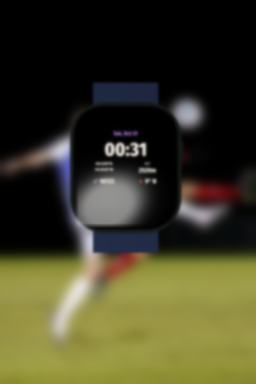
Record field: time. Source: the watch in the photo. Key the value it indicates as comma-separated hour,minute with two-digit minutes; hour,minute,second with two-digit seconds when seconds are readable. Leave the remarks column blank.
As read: 0,31
